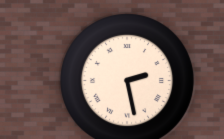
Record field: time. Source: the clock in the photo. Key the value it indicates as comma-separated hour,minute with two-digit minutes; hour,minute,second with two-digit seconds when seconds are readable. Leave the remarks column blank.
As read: 2,28
